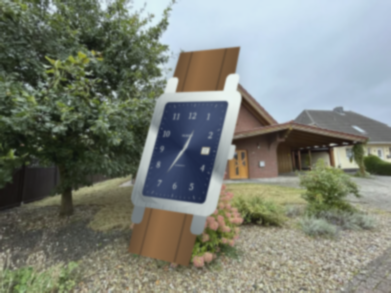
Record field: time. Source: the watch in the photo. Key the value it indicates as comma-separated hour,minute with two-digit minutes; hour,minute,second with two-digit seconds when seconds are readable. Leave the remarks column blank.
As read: 12,35
